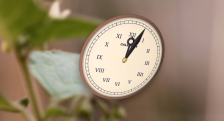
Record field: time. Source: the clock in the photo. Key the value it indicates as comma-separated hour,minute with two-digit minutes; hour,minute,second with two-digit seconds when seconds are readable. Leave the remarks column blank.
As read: 12,03
